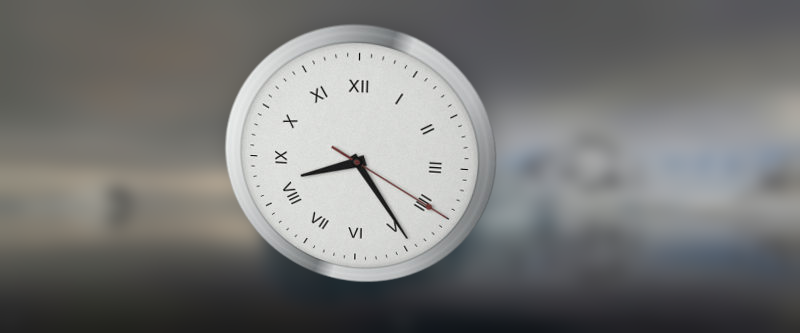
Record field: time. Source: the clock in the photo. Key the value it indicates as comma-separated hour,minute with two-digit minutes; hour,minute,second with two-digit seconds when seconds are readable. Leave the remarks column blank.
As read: 8,24,20
